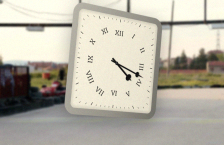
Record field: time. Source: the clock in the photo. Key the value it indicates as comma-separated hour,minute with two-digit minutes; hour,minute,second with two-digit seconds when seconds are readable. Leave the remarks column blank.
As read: 4,18
